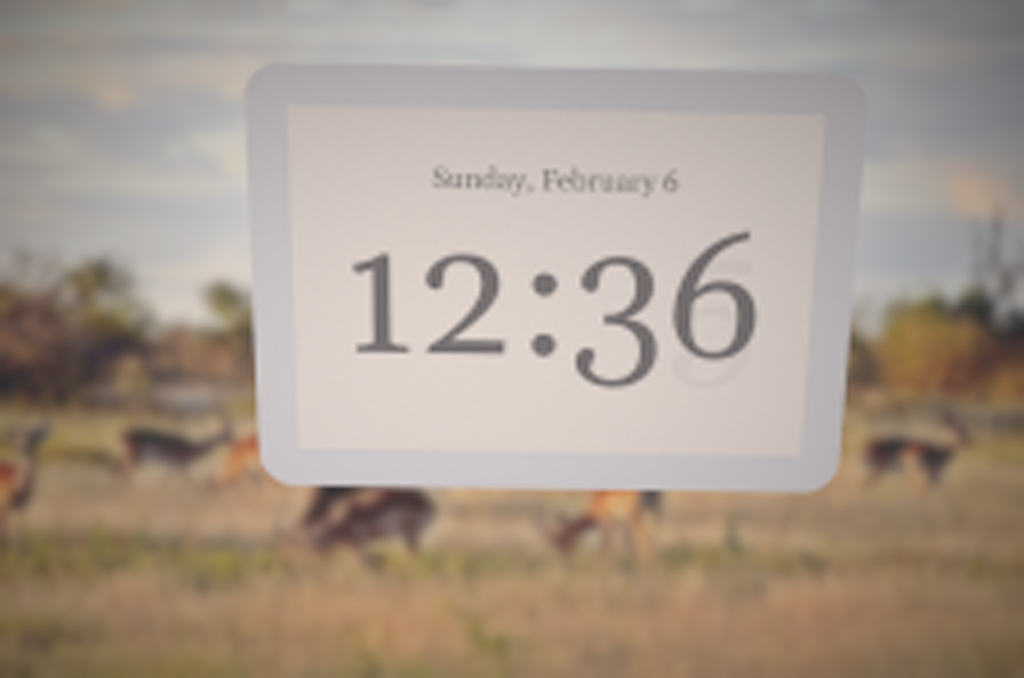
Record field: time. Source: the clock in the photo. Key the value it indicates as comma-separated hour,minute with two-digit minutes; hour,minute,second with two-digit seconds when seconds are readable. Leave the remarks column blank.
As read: 12,36
